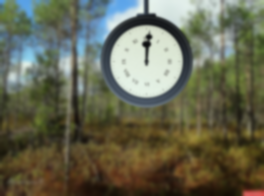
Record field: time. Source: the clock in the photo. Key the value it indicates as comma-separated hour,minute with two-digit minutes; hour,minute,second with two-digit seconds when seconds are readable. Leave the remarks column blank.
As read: 12,01
